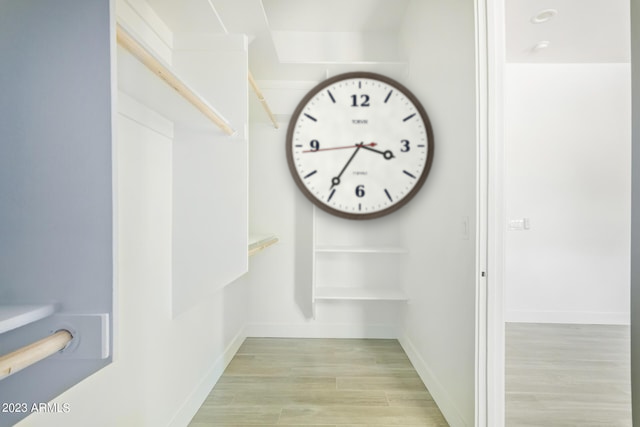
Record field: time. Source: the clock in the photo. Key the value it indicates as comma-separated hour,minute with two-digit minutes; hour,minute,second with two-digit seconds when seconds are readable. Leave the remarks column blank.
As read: 3,35,44
